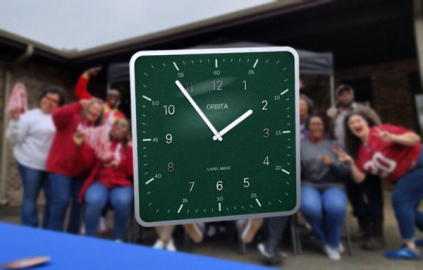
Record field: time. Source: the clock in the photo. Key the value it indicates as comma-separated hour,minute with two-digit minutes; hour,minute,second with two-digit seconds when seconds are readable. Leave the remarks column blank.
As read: 1,54
